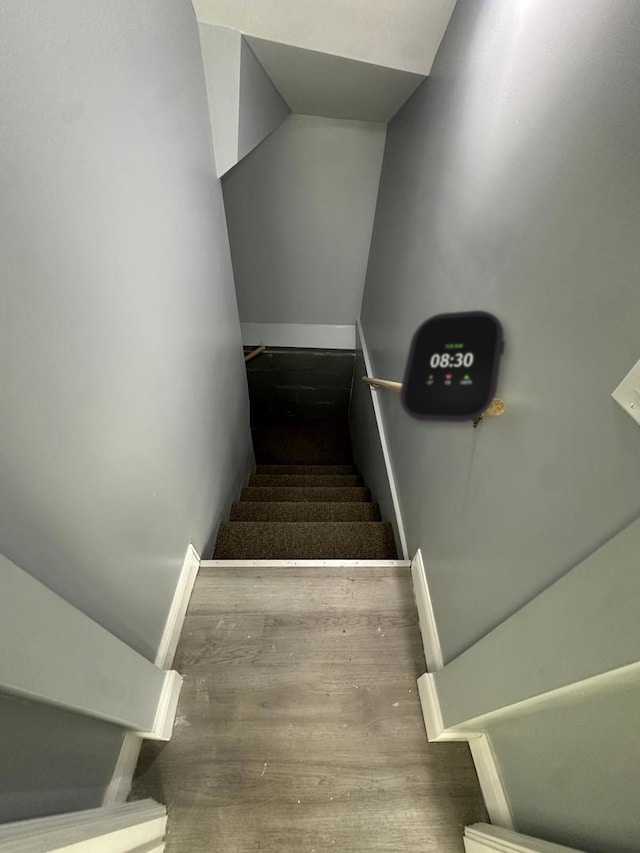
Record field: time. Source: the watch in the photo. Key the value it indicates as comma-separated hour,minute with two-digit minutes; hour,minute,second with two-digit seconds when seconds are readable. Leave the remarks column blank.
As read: 8,30
